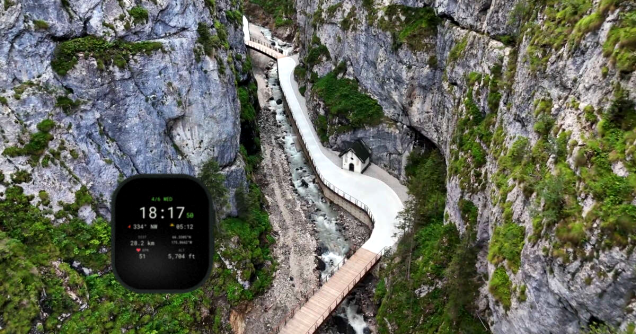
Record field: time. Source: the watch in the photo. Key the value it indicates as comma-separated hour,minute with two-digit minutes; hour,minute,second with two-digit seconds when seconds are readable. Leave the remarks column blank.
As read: 18,17
